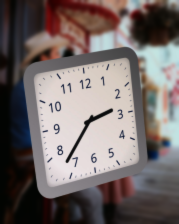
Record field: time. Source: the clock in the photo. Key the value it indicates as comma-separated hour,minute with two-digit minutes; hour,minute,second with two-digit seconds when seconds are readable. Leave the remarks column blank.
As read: 2,37
